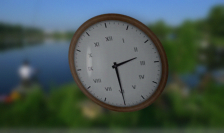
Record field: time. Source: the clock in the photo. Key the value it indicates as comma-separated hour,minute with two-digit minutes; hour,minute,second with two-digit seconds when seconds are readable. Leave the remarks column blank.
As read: 2,30
